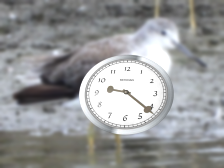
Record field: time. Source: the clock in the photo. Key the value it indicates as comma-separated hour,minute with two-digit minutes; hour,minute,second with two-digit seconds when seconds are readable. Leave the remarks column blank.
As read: 9,22
